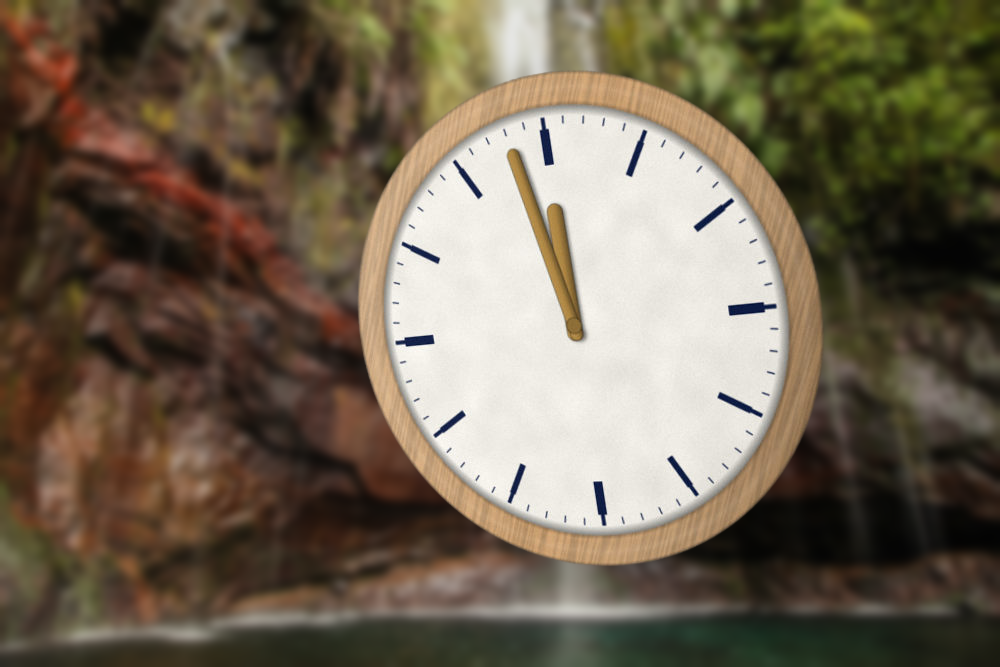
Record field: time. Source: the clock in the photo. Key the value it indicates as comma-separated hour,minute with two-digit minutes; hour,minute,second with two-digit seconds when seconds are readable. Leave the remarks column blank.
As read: 11,58
